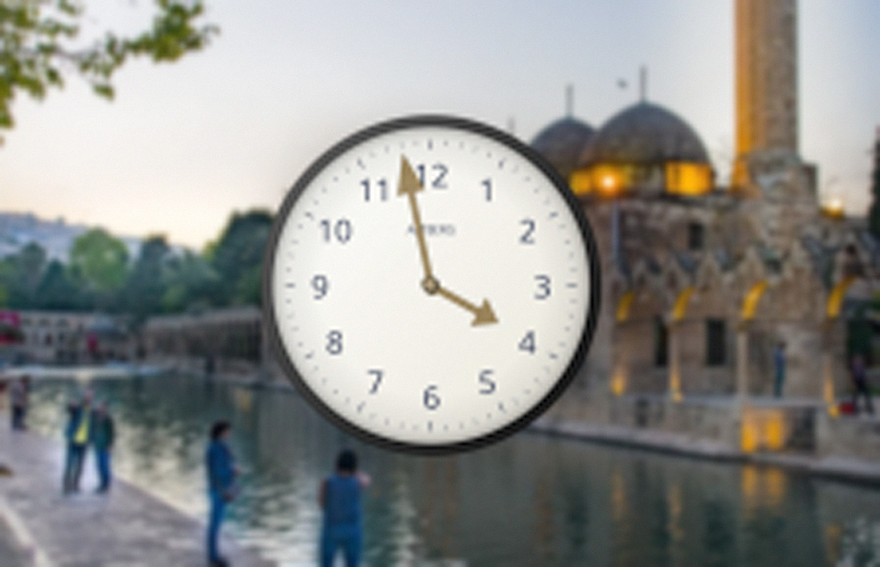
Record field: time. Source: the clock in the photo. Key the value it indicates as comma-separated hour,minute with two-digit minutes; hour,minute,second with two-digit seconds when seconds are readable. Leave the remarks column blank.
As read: 3,58
